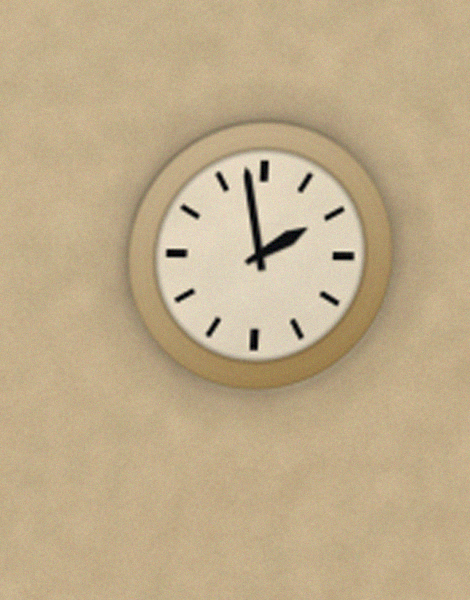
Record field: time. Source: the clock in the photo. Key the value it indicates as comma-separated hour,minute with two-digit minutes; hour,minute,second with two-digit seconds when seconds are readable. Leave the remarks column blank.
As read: 1,58
